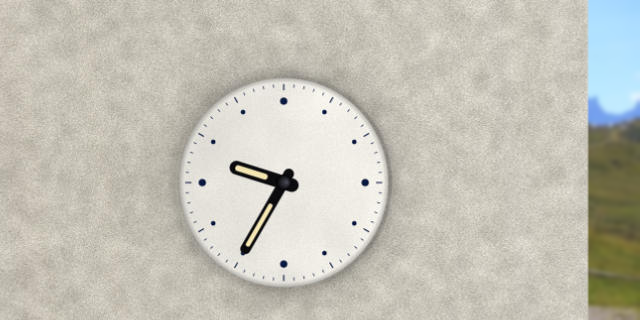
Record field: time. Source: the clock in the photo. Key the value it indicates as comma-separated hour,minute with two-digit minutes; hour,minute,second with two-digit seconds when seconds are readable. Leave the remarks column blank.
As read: 9,35
